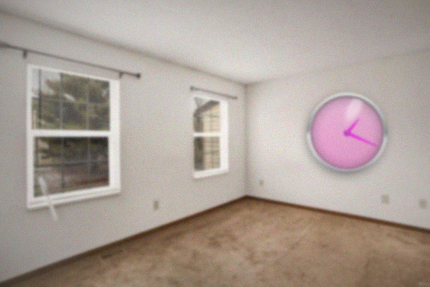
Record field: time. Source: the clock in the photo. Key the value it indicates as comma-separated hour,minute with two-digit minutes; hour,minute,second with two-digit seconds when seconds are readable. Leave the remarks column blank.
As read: 1,19
